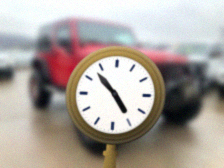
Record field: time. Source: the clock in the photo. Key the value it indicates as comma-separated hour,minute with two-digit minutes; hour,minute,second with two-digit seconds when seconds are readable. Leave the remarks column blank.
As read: 4,53
